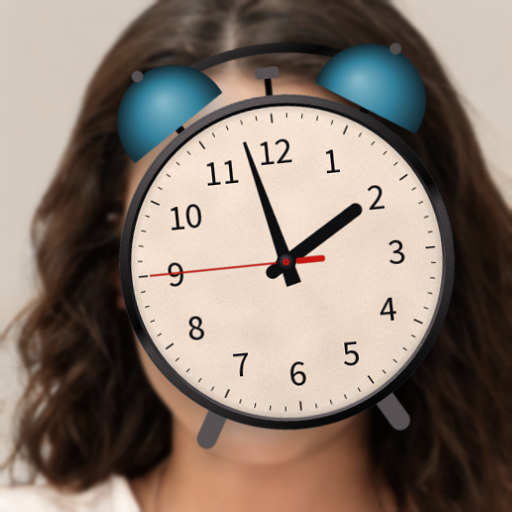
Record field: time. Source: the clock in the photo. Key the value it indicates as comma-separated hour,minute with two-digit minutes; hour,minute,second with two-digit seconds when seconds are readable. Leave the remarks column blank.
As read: 1,57,45
